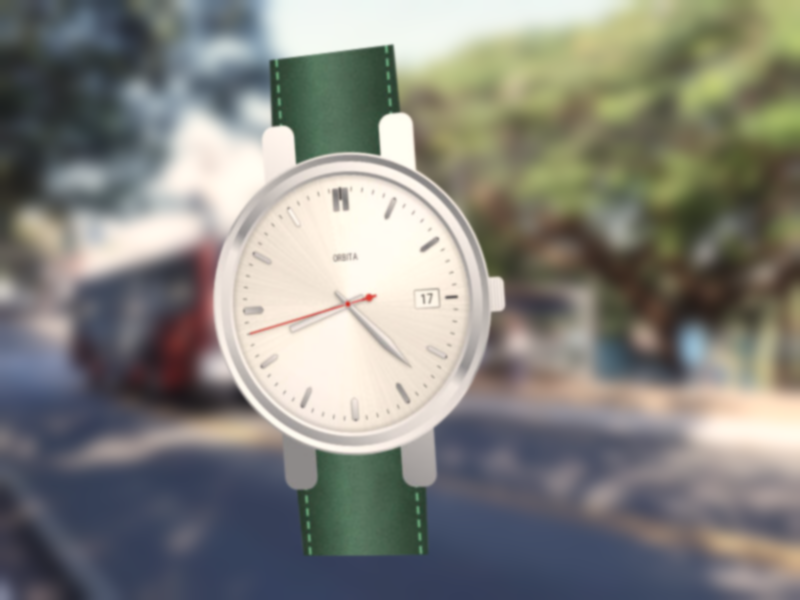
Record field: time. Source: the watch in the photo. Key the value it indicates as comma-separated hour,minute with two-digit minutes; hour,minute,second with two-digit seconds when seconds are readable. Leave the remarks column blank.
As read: 8,22,43
